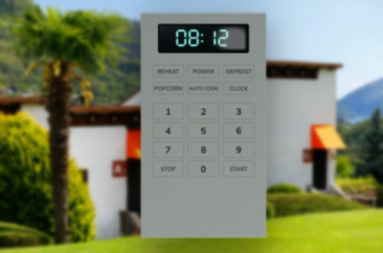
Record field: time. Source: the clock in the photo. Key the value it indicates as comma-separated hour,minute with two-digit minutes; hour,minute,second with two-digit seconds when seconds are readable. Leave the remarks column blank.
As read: 8,12
